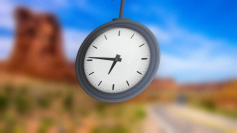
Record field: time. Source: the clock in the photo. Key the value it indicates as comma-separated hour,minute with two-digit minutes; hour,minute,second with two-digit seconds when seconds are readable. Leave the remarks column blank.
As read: 6,46
